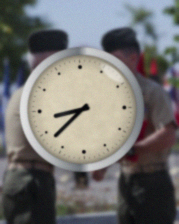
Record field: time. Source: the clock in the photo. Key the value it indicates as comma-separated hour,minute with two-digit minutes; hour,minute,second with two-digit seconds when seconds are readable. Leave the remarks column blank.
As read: 8,38
